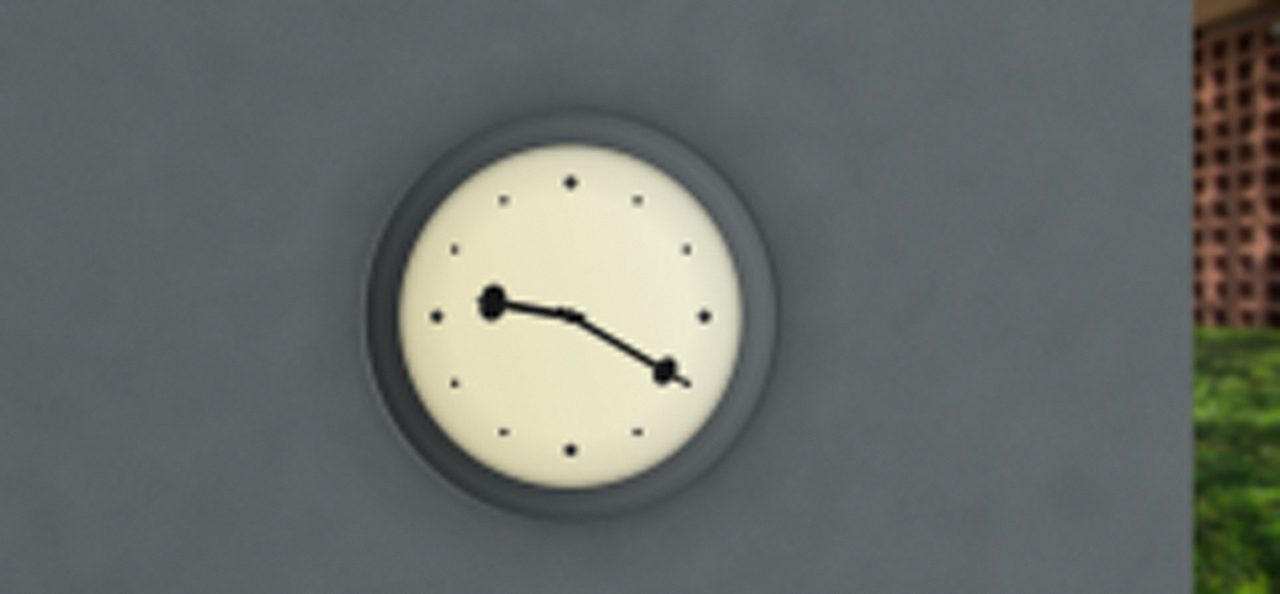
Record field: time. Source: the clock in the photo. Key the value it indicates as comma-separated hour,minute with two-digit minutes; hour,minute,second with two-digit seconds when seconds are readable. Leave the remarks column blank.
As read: 9,20
